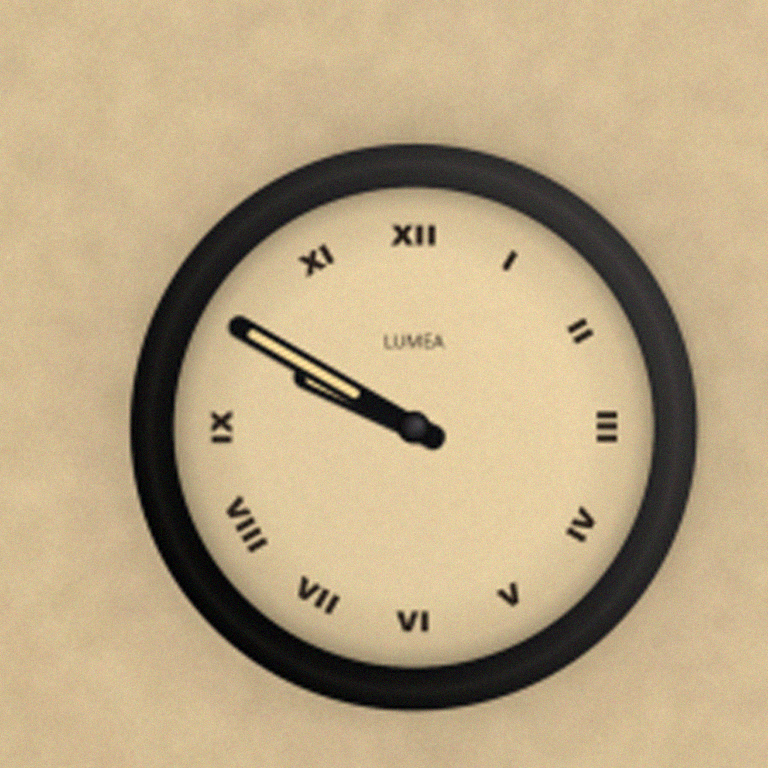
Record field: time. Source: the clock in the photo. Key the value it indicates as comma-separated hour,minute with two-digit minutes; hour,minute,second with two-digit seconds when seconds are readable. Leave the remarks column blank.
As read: 9,50
